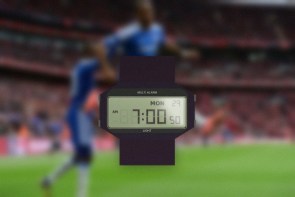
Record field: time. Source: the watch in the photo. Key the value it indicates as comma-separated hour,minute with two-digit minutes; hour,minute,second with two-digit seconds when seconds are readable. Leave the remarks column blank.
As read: 7,00,50
